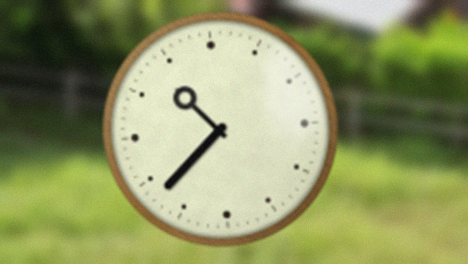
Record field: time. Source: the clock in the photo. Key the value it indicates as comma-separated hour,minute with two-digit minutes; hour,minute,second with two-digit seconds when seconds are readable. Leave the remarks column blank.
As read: 10,38
